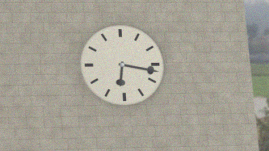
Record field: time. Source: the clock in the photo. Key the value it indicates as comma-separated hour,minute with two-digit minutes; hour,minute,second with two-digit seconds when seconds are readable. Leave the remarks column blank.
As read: 6,17
